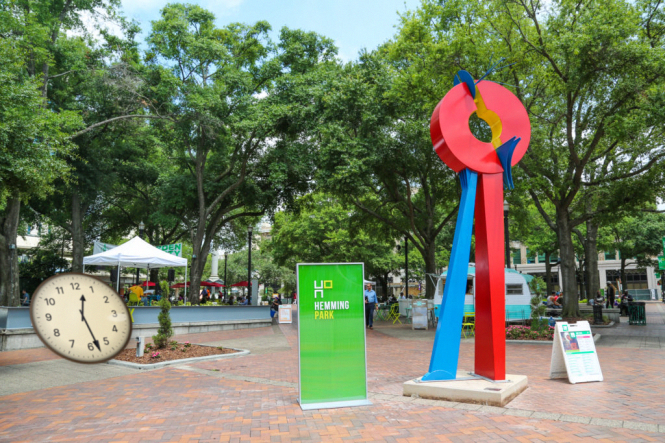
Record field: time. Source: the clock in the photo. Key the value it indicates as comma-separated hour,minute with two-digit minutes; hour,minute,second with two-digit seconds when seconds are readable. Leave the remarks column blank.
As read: 12,28
